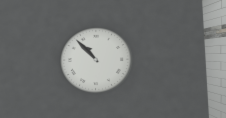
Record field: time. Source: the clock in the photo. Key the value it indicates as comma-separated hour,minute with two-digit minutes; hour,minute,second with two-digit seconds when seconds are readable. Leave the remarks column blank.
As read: 10,53
